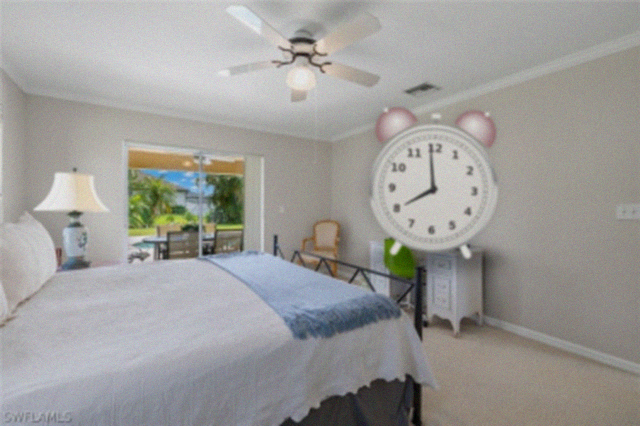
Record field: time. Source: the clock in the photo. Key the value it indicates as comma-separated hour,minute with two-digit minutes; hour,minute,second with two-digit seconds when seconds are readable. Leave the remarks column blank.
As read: 7,59
